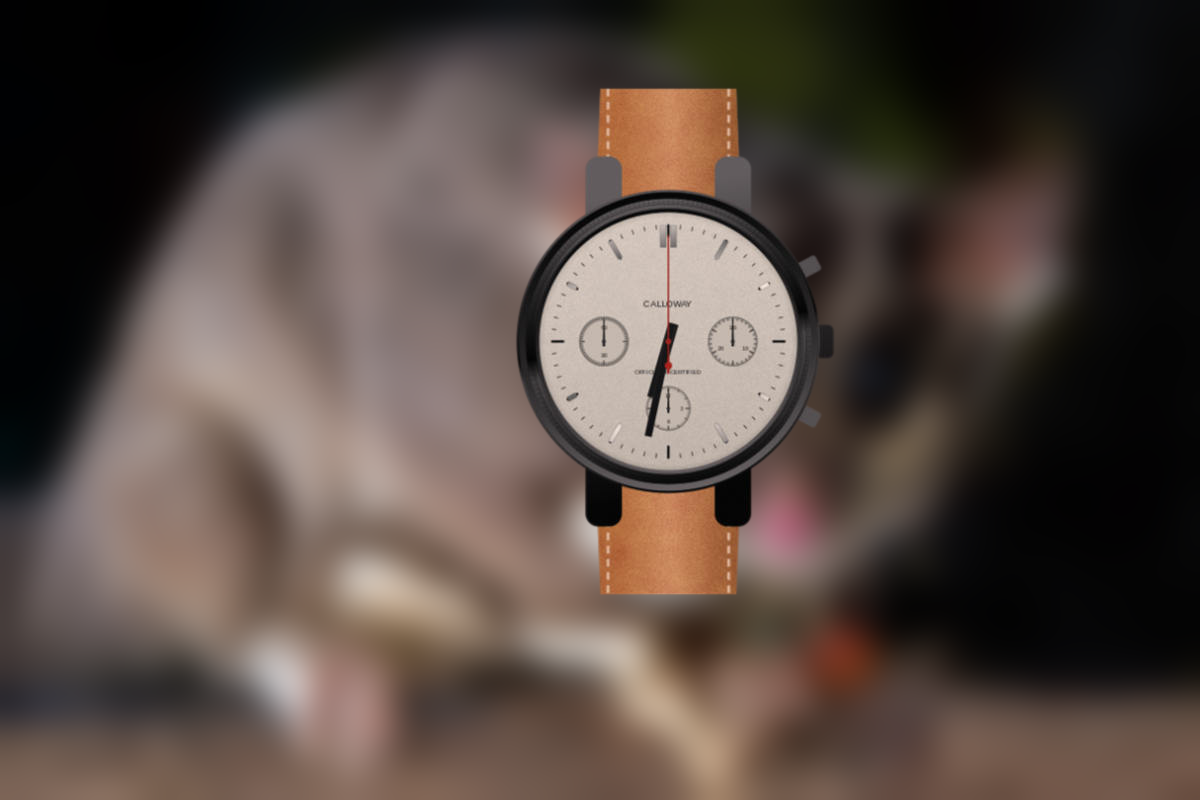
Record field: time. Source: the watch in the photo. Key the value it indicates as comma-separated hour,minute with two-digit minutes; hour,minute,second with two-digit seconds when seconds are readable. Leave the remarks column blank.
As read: 6,32
